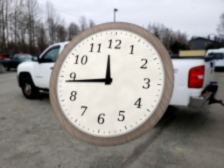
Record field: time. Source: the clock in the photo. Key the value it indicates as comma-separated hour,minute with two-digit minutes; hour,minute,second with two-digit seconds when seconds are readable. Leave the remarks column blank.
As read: 11,44
